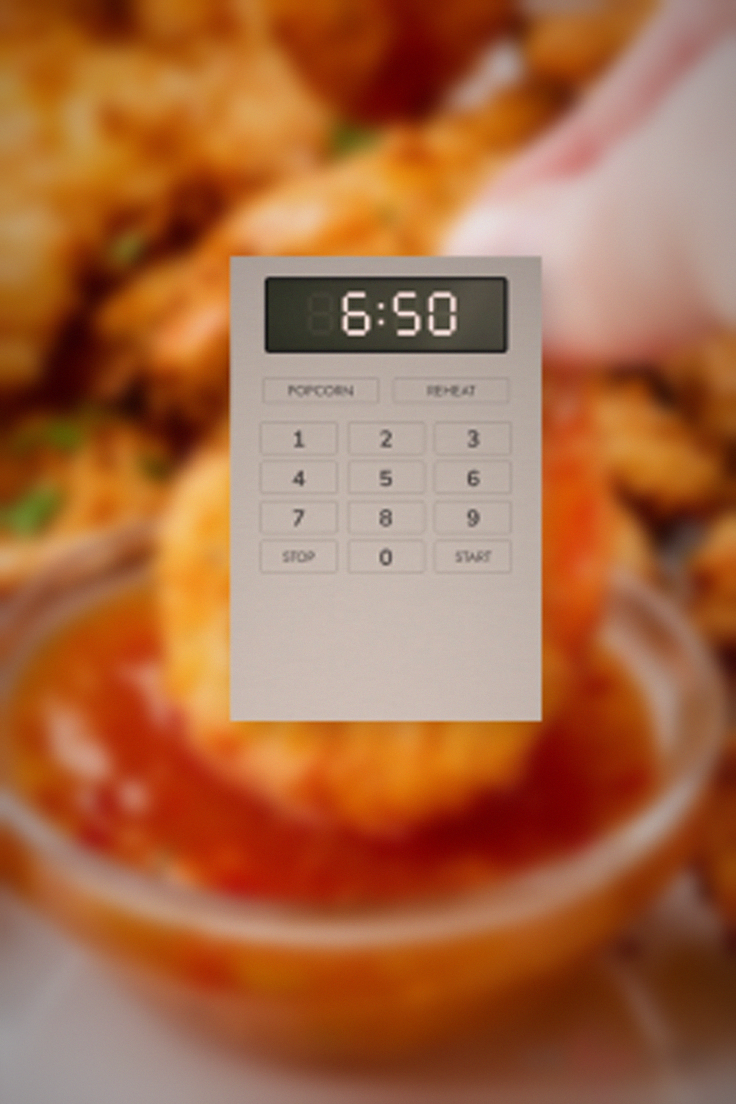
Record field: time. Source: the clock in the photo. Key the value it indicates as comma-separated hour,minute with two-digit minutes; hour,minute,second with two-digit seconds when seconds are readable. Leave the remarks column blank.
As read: 6,50
